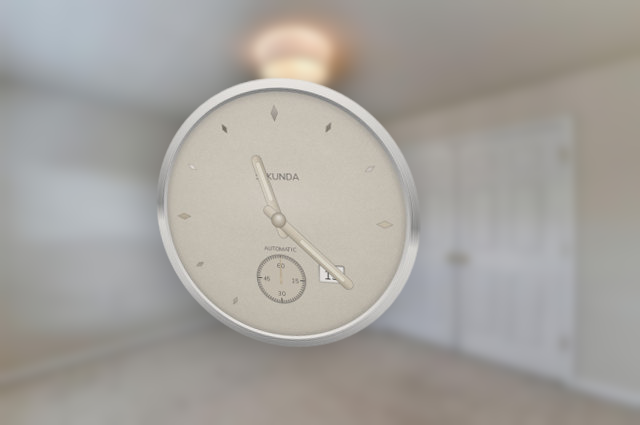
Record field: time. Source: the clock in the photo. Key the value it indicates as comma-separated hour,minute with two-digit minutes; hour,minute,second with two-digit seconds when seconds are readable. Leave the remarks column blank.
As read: 11,22
